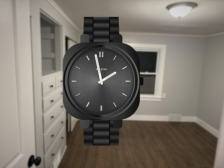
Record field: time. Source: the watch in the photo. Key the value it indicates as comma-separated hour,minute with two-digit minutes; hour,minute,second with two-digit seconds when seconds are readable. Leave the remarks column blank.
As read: 1,58
